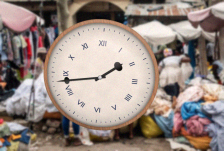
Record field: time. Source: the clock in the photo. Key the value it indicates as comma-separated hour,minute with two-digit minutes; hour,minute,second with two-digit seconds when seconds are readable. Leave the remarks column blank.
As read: 1,43
